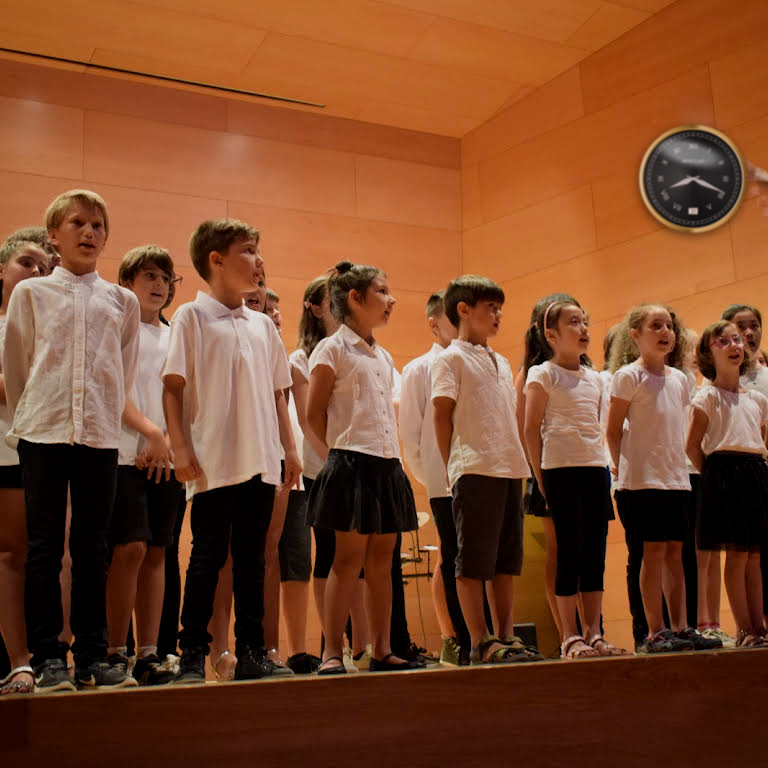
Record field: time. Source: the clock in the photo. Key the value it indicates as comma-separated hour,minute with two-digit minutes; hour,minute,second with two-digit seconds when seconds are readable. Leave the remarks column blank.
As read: 8,19
